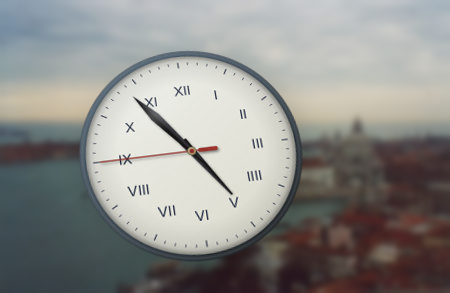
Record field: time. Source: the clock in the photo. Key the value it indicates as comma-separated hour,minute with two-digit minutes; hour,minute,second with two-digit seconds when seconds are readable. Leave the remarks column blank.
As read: 4,53,45
